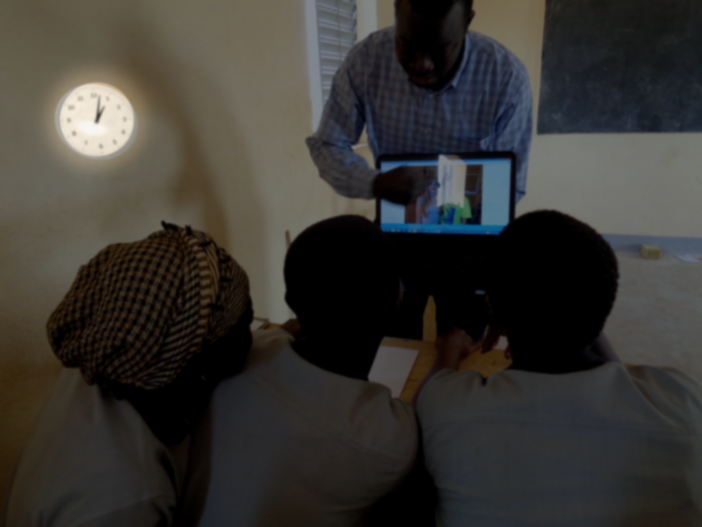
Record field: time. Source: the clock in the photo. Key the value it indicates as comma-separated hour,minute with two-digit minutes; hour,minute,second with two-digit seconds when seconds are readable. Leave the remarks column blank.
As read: 1,02
